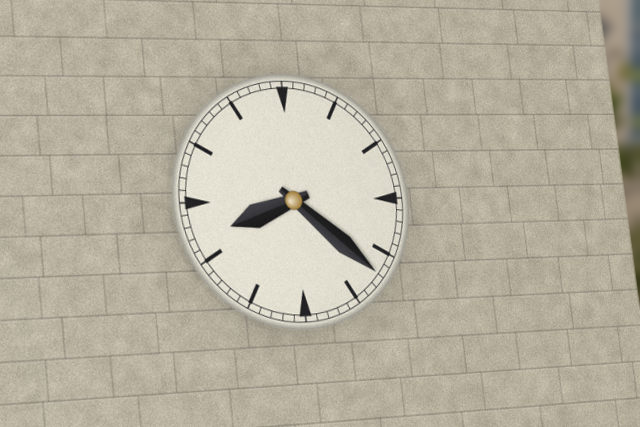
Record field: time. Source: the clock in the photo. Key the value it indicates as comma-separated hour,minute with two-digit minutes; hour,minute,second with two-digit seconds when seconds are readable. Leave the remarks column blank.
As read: 8,22
